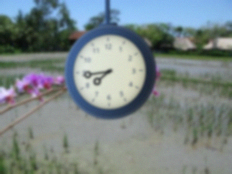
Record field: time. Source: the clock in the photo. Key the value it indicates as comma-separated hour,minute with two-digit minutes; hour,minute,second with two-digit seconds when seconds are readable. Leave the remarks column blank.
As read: 7,44
